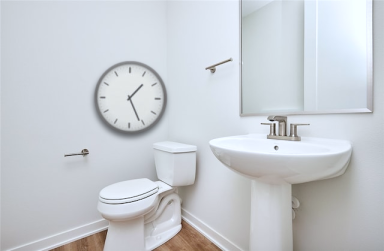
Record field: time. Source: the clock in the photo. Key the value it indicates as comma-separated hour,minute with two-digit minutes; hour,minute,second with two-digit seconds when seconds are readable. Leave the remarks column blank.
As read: 1,26
